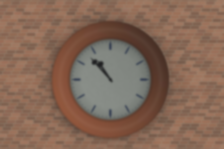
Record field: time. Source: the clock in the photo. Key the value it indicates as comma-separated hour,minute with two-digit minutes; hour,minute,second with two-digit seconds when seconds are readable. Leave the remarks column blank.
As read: 10,53
